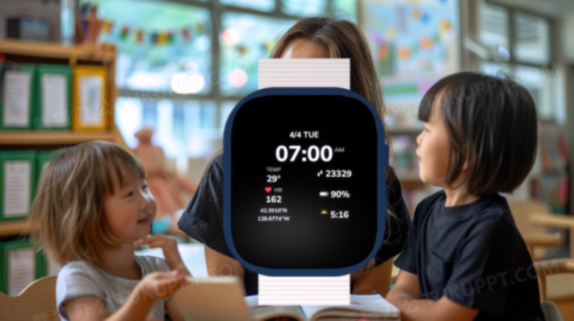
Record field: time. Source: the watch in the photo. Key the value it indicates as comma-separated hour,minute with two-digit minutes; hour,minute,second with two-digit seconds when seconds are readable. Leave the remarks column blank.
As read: 7,00
